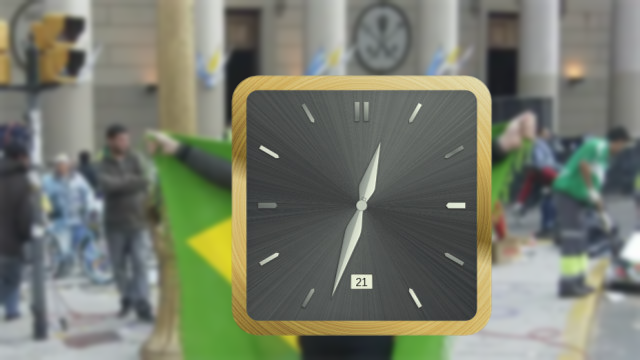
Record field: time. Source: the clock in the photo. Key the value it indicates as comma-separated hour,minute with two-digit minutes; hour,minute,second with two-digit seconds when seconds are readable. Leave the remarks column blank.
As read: 12,33
